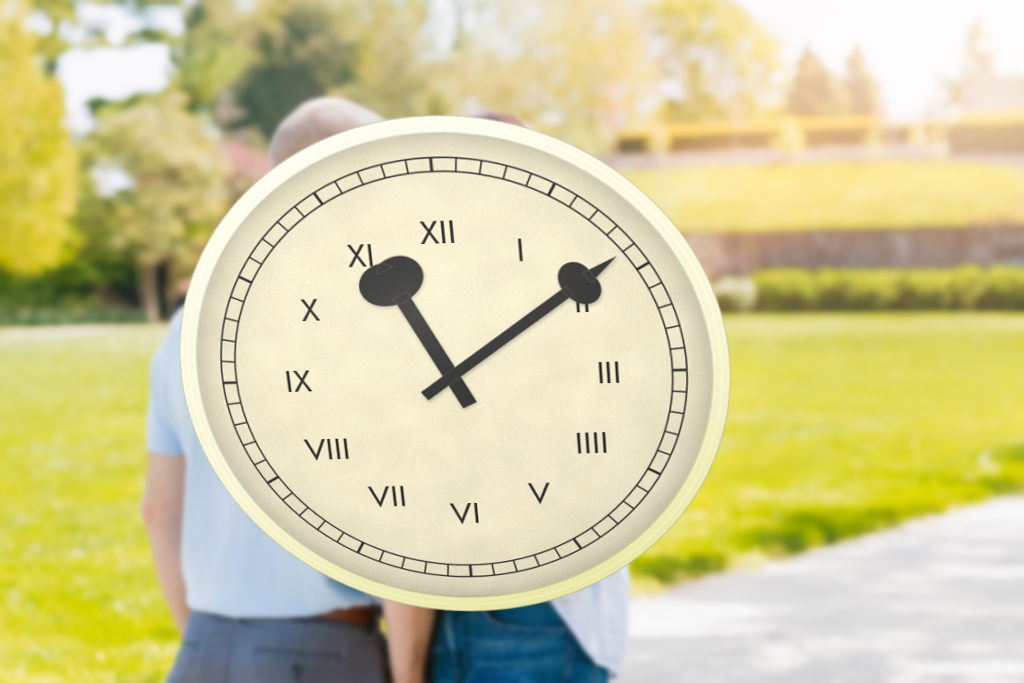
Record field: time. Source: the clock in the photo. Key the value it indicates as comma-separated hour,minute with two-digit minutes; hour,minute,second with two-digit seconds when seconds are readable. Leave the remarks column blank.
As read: 11,09
